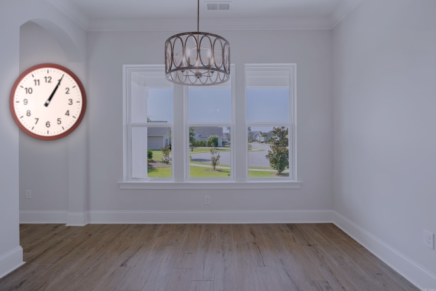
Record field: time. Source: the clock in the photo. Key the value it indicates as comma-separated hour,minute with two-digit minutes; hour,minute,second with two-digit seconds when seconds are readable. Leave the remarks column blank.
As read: 1,05
